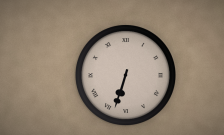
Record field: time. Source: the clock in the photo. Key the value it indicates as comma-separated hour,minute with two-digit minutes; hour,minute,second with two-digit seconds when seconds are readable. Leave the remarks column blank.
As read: 6,33
